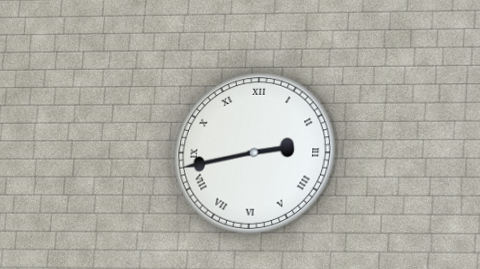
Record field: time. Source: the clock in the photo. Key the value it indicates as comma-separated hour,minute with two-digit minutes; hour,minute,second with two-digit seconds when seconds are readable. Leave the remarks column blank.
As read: 2,43
